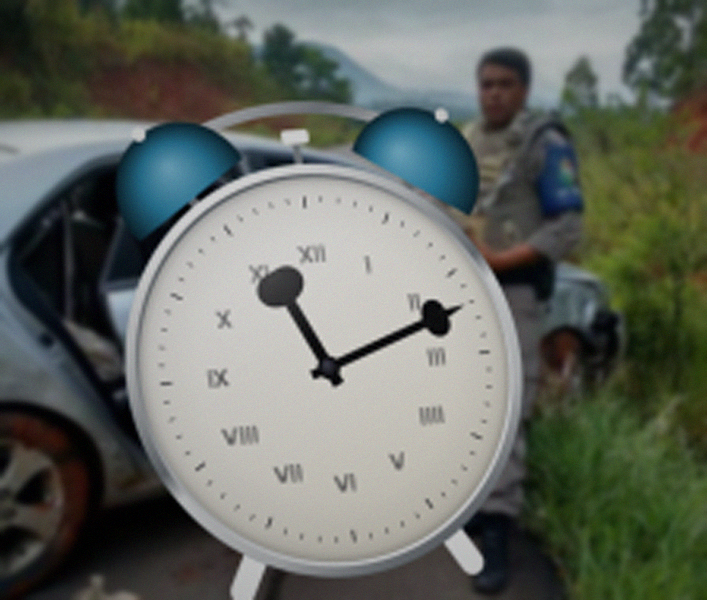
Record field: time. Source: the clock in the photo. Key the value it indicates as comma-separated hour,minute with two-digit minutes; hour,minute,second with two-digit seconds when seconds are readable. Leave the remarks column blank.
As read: 11,12
